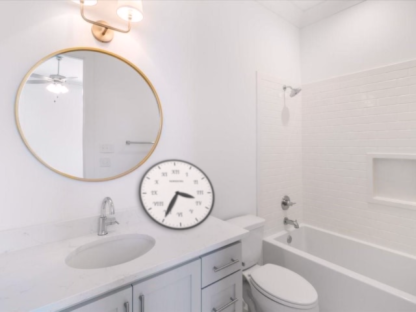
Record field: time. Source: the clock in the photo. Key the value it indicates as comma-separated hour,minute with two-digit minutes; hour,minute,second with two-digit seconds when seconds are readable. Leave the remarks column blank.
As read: 3,35
